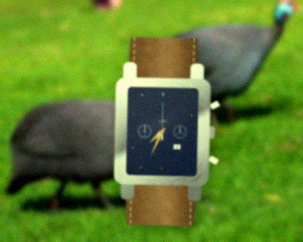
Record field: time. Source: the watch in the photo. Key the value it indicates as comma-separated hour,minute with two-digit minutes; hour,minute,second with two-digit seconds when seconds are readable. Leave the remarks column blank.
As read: 7,34
